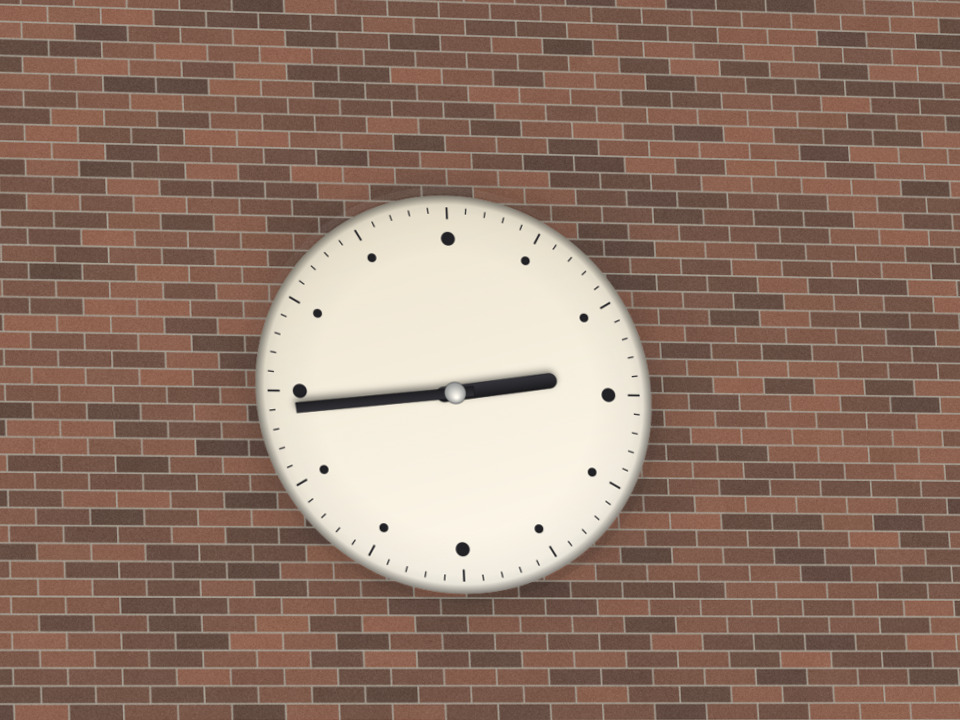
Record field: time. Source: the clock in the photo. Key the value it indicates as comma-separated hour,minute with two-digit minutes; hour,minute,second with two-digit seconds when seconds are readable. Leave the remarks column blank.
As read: 2,44
